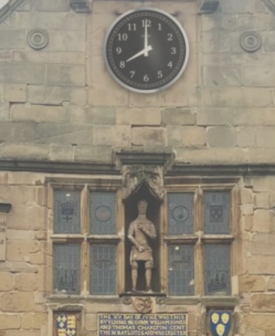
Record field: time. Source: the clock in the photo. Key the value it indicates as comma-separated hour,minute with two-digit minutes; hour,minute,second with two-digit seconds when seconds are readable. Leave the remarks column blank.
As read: 8,00
